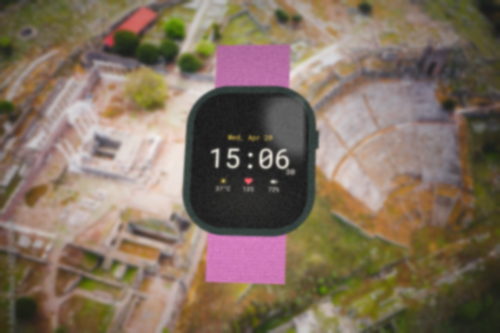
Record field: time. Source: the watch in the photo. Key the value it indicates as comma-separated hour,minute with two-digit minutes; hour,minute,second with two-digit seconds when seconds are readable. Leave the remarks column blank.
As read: 15,06
